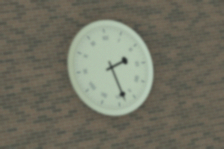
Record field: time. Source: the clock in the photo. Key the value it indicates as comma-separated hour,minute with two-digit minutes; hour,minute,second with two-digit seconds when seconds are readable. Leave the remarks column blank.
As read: 2,28
